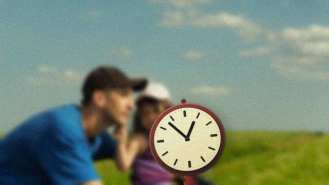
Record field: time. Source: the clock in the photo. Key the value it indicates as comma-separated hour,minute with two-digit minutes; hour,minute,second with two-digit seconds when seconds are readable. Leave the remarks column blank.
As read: 12,53
